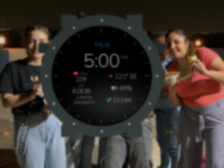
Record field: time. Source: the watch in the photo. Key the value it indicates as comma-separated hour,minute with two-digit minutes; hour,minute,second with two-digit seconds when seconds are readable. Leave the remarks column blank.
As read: 5,00
